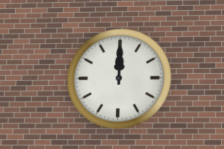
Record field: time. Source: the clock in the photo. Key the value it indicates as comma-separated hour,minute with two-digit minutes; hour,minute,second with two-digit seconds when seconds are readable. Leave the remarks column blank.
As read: 12,00
